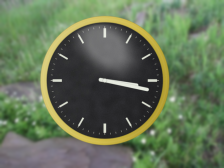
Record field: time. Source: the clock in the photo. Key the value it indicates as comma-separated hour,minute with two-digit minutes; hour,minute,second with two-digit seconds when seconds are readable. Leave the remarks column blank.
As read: 3,17
